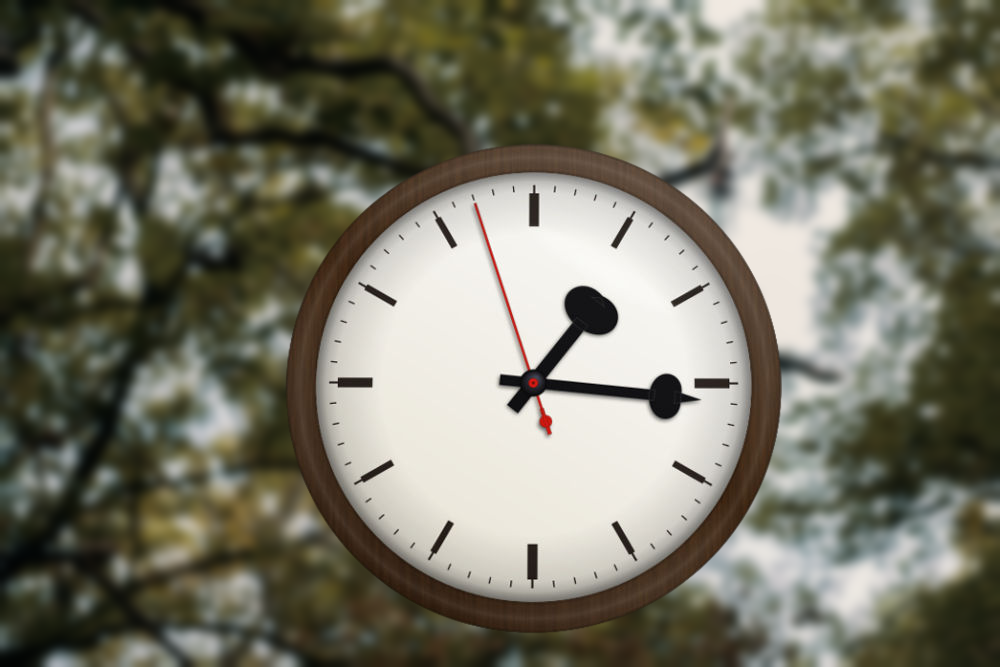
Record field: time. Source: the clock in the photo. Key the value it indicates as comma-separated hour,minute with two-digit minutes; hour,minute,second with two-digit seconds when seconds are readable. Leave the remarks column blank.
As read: 1,15,57
